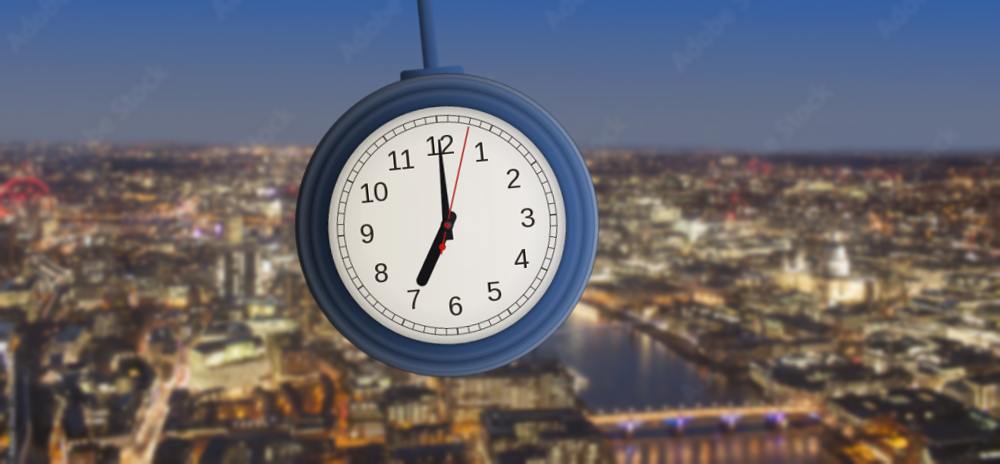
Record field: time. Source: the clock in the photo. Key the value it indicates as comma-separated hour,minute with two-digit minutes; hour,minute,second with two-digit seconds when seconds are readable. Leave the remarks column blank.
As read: 7,00,03
